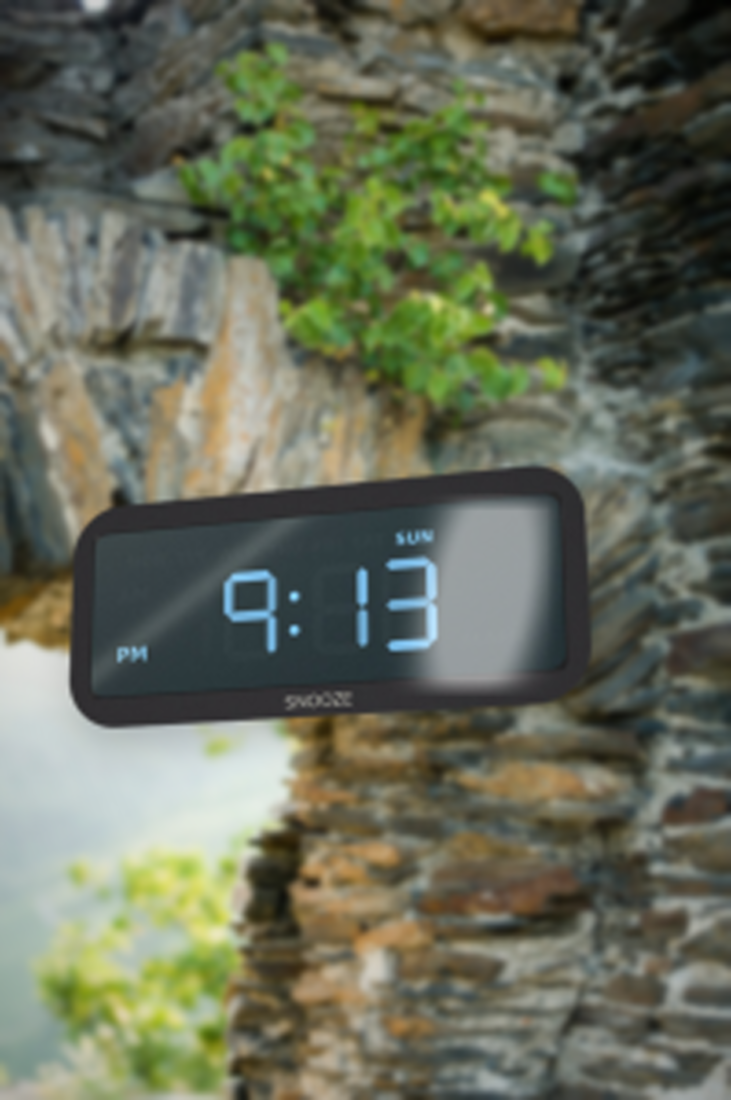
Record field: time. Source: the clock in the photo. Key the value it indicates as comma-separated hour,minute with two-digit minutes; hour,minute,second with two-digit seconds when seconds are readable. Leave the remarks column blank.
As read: 9,13
